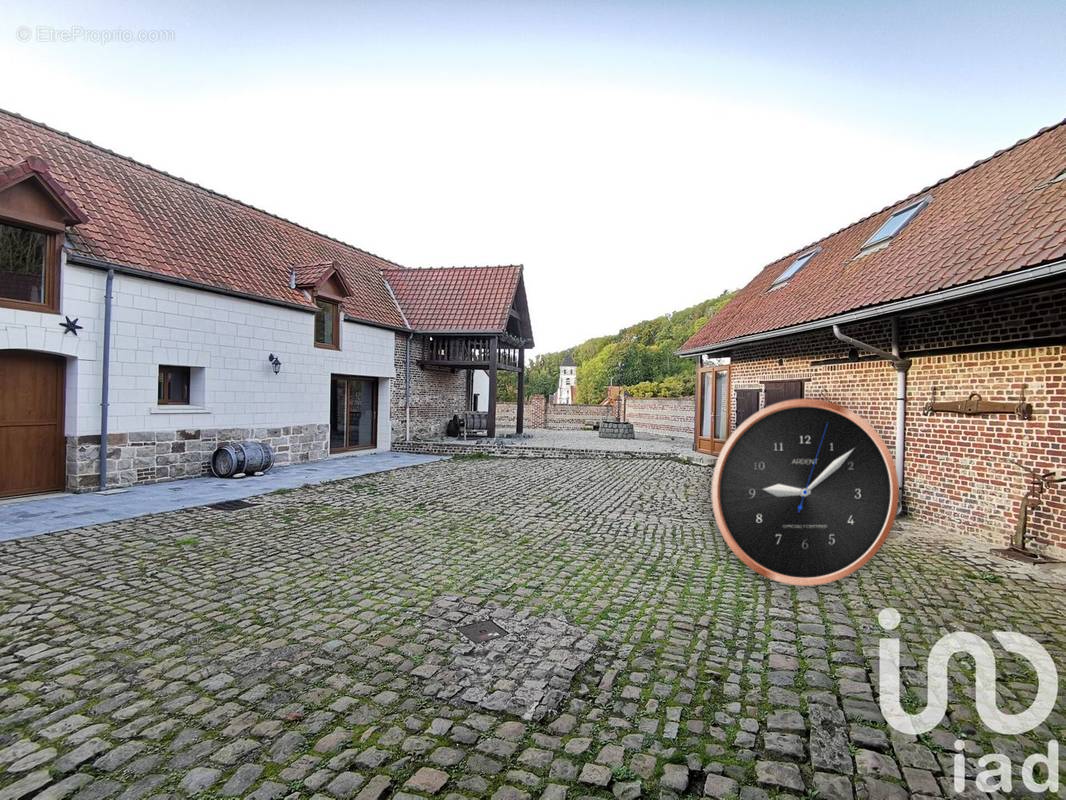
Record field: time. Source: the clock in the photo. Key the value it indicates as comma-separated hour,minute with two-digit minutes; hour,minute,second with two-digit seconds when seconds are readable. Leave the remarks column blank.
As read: 9,08,03
